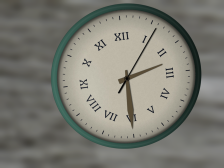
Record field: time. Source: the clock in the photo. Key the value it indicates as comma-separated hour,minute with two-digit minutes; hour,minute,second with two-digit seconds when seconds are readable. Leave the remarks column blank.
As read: 2,30,06
